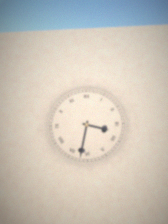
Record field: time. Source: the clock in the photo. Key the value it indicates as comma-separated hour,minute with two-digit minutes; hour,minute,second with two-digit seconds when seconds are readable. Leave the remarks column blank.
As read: 3,32
